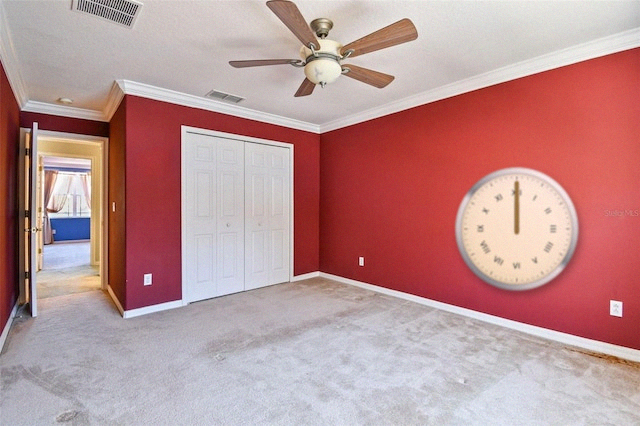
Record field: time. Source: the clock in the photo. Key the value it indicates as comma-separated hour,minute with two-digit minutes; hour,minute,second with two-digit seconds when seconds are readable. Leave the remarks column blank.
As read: 12,00
